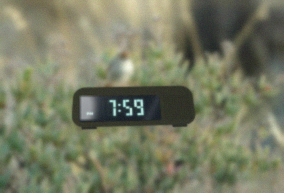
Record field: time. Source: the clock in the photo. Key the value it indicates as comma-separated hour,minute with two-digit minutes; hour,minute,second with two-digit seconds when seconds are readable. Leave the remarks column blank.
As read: 7,59
